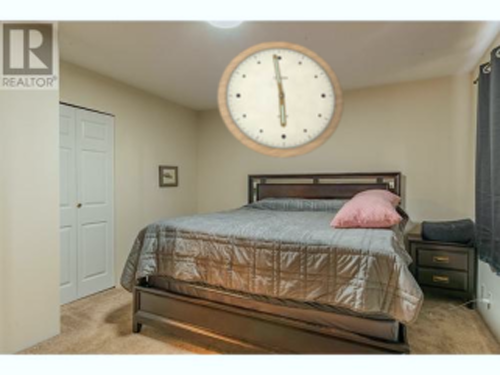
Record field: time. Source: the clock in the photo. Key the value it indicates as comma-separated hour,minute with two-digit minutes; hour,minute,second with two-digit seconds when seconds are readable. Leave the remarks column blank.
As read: 5,59
